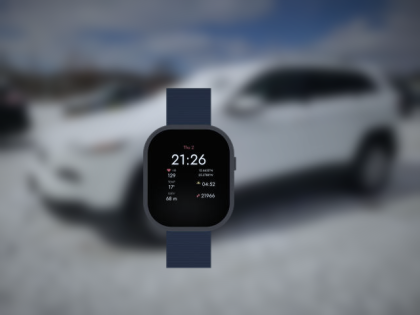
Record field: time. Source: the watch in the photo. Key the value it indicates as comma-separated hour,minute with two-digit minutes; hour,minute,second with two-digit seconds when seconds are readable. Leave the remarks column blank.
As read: 21,26
